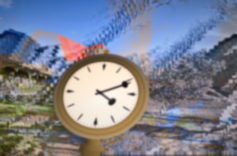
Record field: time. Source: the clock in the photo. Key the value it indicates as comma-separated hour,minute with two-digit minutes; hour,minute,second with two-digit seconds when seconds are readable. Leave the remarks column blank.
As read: 4,11
